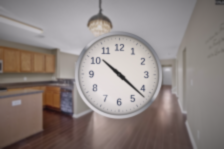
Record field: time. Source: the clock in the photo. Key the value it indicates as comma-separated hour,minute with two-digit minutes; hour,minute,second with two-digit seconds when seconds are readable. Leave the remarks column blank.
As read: 10,22
